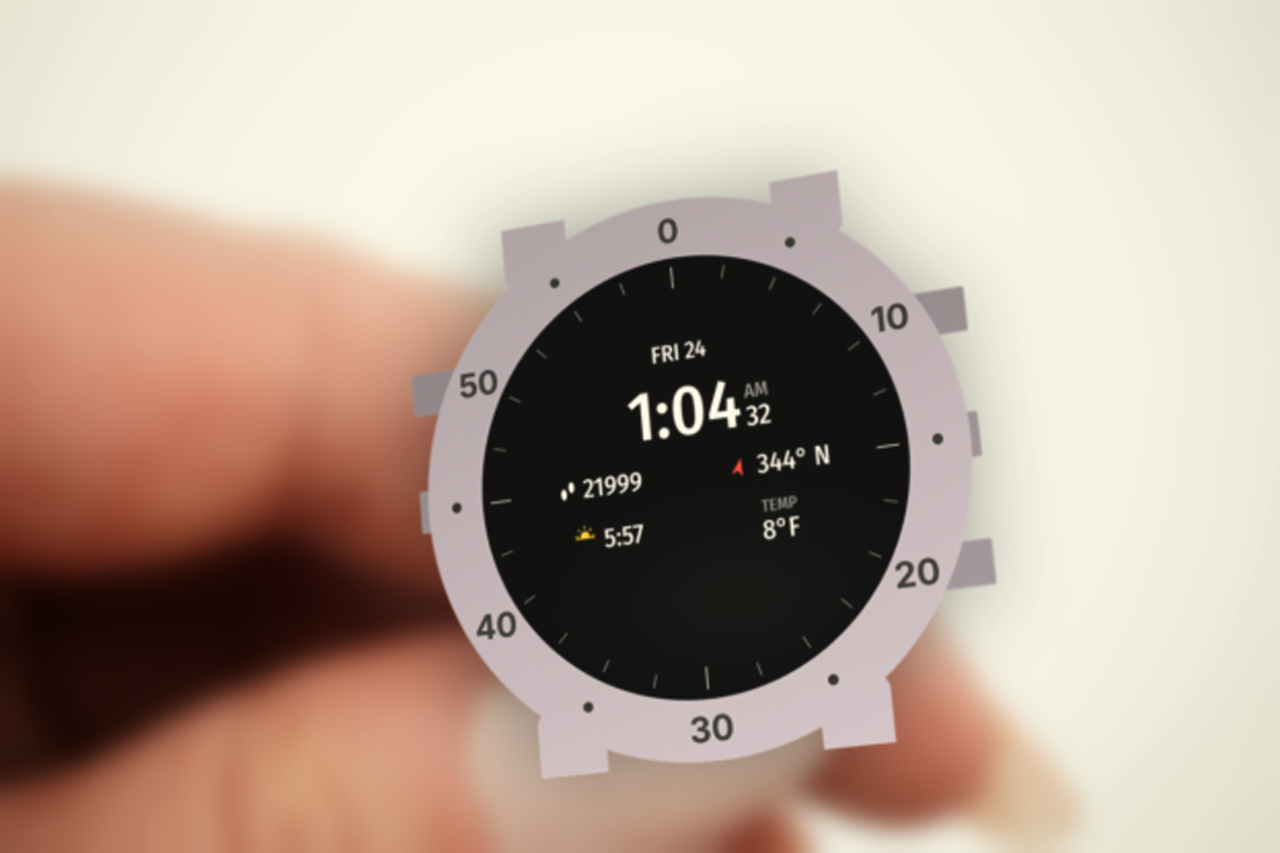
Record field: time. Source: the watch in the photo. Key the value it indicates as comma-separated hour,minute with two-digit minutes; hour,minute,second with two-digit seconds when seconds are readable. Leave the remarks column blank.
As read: 1,04,32
